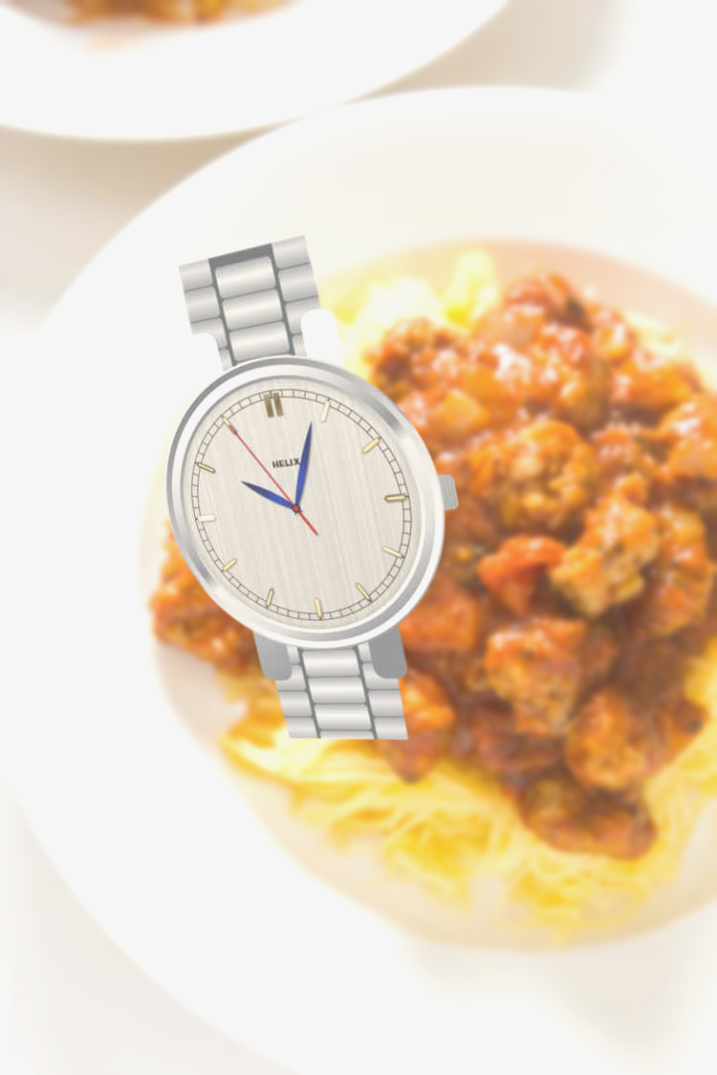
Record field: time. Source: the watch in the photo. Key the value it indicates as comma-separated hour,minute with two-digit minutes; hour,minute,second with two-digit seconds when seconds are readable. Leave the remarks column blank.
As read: 10,03,55
